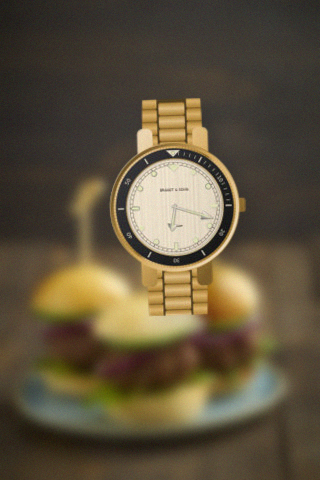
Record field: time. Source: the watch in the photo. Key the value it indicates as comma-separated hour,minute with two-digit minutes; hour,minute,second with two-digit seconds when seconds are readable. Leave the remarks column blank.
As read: 6,18
